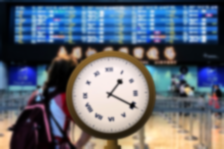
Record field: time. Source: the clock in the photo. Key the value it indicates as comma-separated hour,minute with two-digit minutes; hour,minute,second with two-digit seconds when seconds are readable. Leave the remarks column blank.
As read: 1,20
